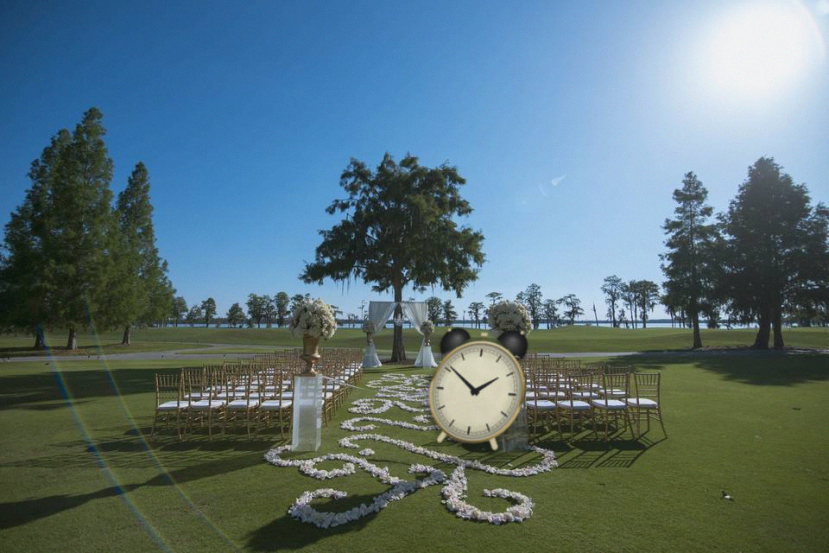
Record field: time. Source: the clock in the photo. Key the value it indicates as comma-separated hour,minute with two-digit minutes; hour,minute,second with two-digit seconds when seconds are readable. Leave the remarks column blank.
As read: 1,51
